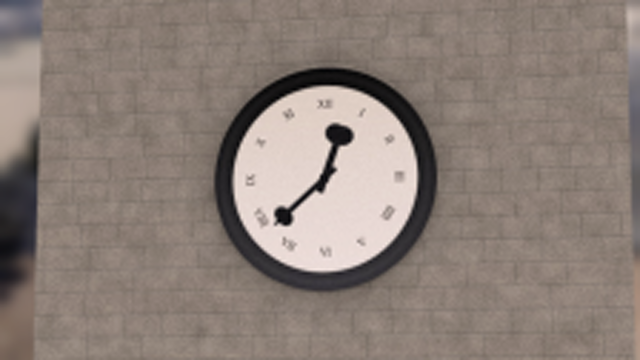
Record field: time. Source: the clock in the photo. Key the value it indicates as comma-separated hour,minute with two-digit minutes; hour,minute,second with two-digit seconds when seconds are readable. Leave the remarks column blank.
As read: 12,38
